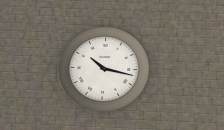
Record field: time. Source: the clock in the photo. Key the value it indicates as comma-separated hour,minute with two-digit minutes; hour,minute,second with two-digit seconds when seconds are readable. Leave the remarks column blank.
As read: 10,17
